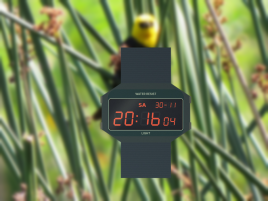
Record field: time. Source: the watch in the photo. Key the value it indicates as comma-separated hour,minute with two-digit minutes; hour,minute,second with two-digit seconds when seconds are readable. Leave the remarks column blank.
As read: 20,16,04
